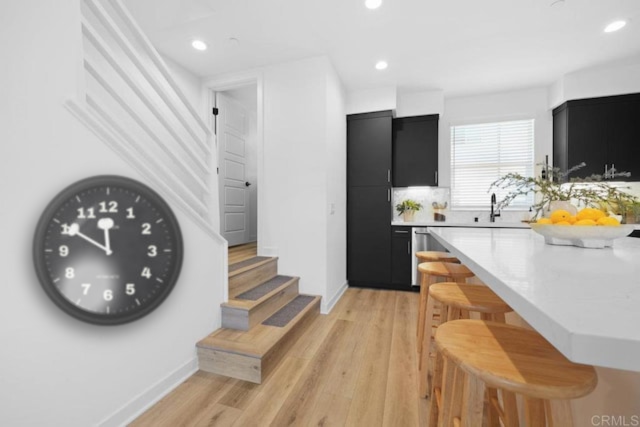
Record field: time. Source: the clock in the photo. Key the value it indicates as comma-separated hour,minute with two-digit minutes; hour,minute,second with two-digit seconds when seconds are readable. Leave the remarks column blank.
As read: 11,50
